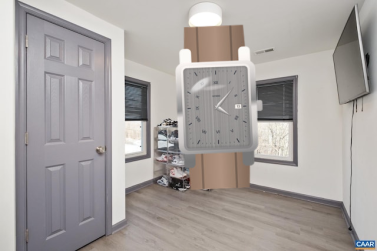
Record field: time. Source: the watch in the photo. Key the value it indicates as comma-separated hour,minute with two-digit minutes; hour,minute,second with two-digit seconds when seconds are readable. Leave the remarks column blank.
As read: 4,07
